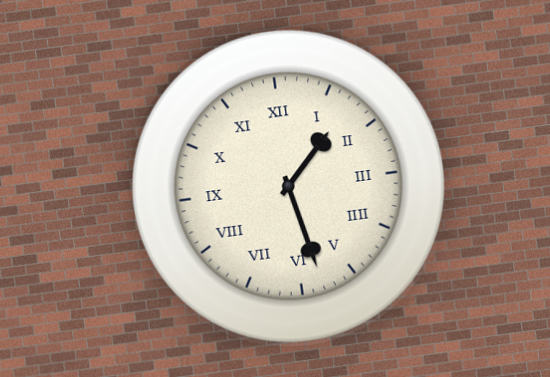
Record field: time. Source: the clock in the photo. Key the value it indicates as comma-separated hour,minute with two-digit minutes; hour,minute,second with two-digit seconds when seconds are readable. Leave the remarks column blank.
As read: 1,28
